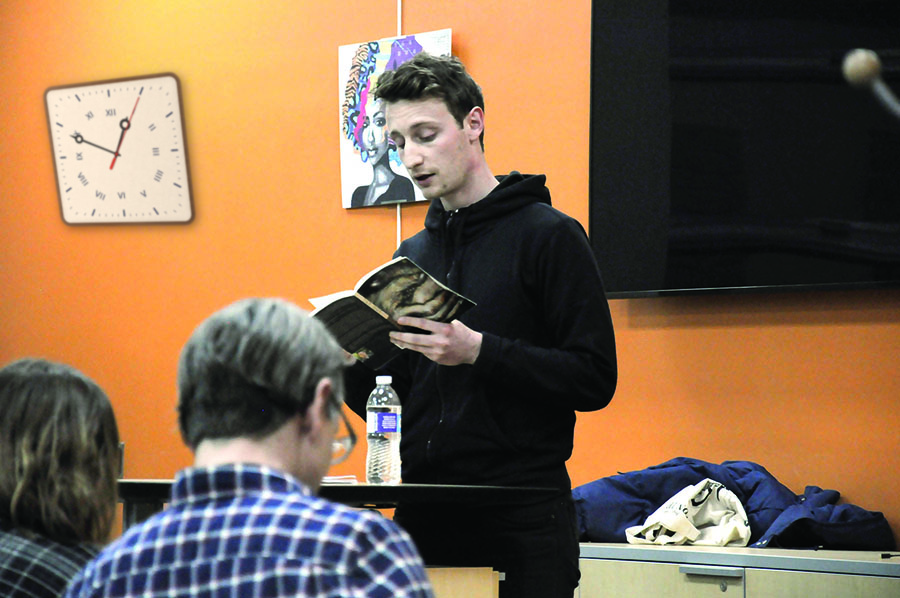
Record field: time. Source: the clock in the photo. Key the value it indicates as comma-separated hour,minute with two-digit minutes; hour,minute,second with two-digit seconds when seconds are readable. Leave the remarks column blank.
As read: 12,49,05
